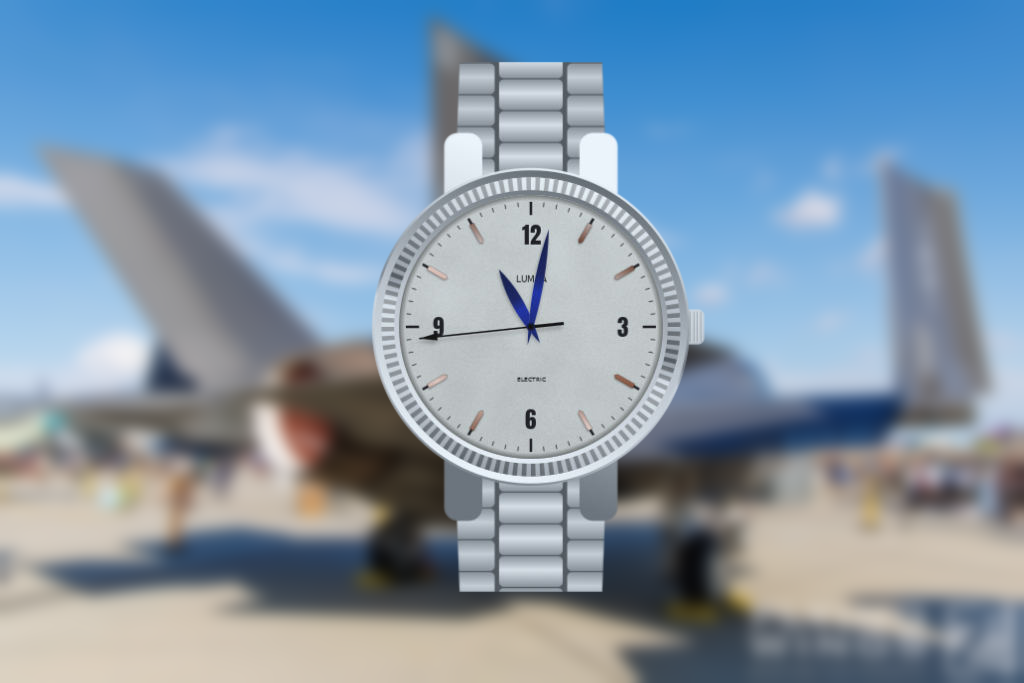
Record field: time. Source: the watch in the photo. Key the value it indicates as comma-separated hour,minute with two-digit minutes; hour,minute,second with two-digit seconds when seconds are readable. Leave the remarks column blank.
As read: 11,01,44
